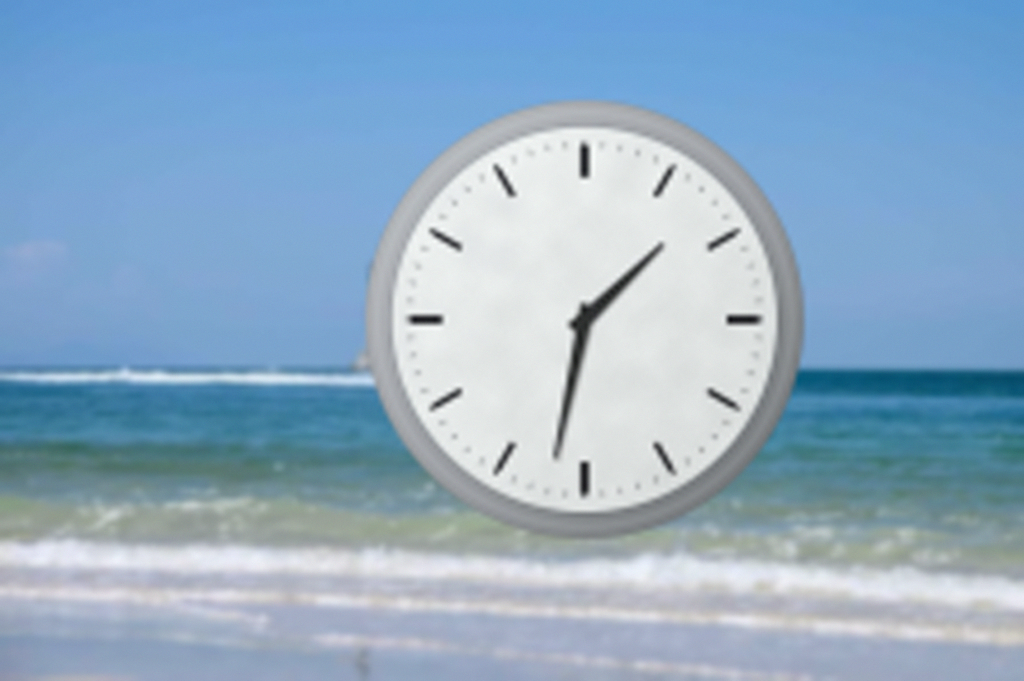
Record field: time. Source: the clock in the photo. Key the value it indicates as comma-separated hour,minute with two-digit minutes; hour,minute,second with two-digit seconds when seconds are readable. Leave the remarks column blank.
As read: 1,32
